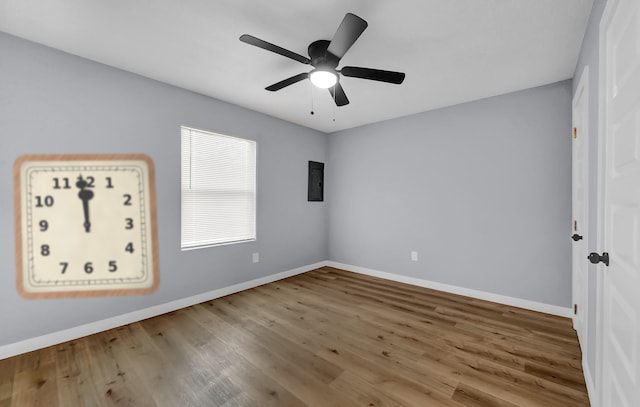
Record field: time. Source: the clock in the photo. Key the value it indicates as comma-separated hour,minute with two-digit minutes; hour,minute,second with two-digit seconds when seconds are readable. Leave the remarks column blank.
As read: 11,59
